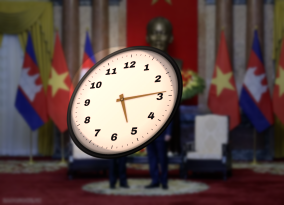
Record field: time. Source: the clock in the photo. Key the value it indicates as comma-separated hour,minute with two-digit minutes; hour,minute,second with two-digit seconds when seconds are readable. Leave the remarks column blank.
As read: 5,14
